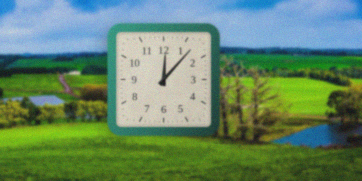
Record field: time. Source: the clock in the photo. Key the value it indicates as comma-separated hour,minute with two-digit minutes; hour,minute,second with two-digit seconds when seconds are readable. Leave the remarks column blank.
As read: 12,07
